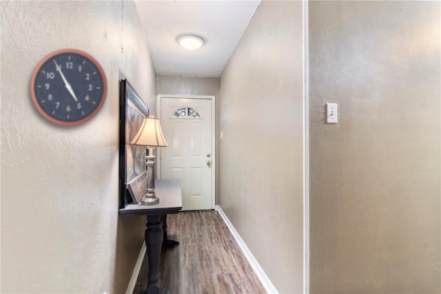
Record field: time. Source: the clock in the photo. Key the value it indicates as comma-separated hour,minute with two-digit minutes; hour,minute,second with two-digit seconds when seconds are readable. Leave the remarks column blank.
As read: 4,55
